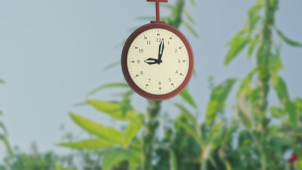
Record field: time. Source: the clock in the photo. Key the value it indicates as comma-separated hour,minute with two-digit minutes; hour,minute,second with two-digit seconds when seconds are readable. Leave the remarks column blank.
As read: 9,02
